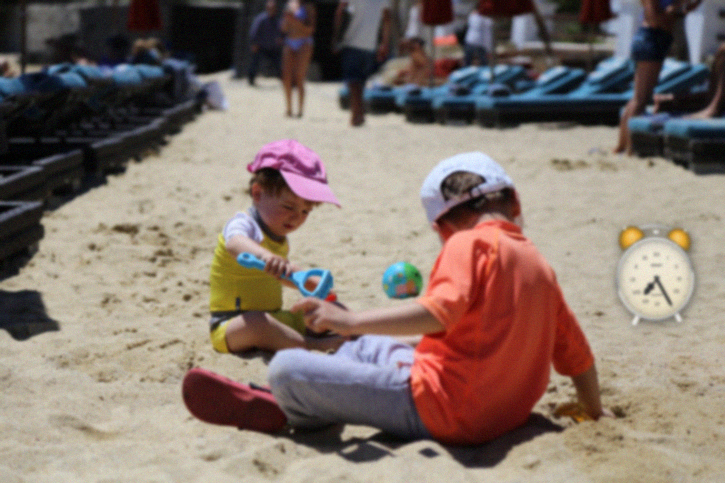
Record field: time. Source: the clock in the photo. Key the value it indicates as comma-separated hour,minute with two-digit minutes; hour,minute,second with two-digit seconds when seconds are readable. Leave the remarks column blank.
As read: 7,25
